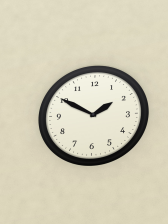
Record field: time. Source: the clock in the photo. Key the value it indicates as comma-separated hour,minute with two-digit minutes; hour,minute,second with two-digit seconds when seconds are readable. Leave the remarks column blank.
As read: 1,50
